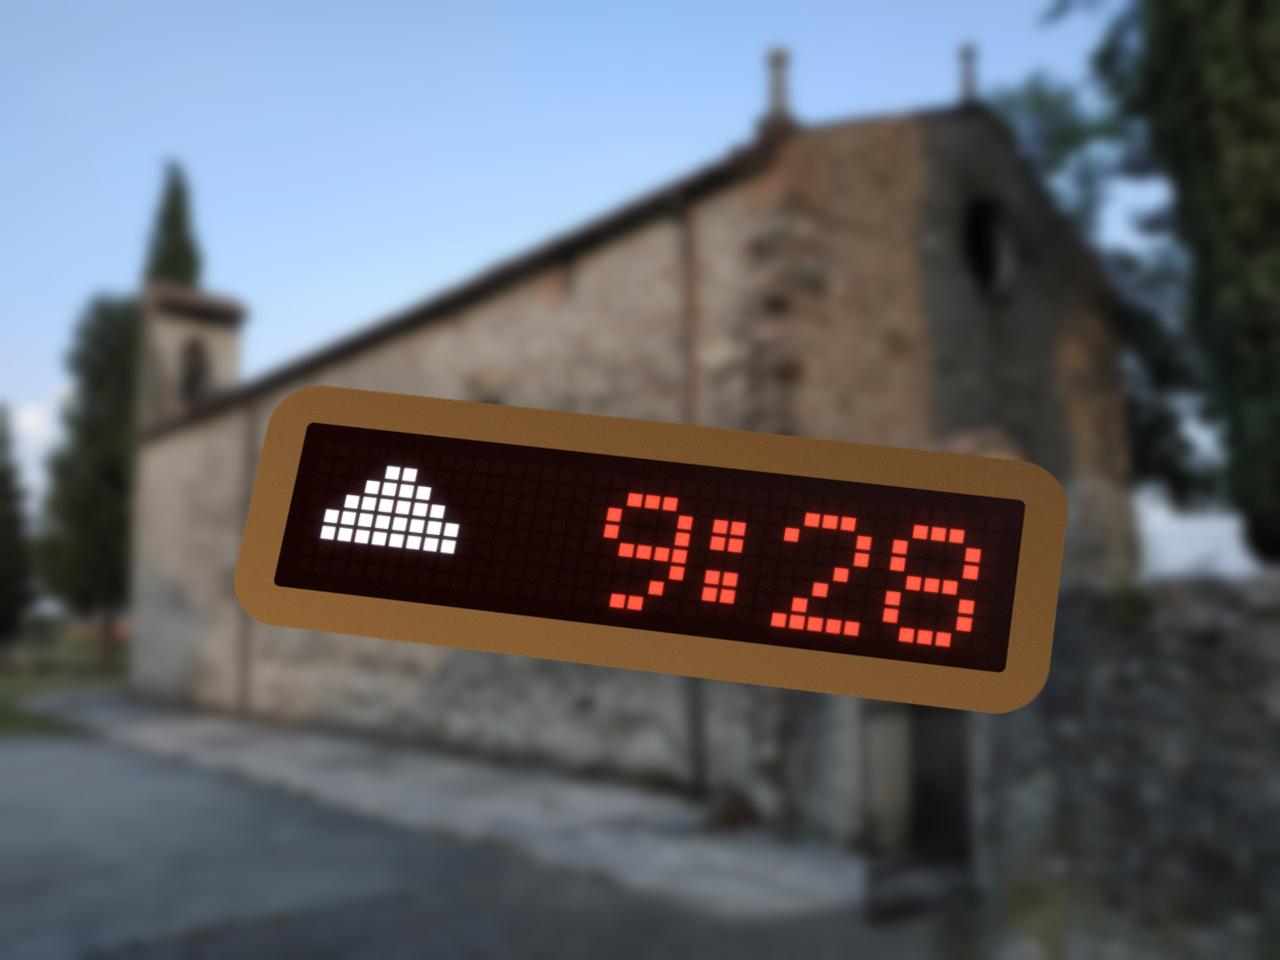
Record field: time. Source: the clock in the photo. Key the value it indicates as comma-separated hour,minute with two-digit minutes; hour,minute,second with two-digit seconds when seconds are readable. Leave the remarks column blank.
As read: 9,28
